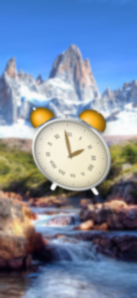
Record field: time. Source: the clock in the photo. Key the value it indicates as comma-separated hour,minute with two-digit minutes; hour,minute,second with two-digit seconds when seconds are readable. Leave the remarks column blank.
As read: 1,59
